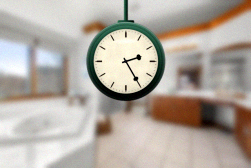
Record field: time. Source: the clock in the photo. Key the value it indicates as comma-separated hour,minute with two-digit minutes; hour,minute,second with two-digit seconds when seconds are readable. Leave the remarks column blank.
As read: 2,25
